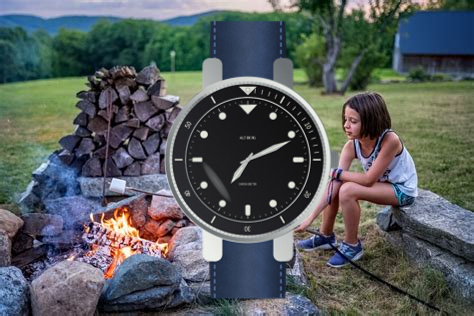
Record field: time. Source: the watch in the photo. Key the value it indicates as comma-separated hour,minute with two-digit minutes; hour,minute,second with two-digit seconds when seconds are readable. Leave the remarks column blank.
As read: 7,11
